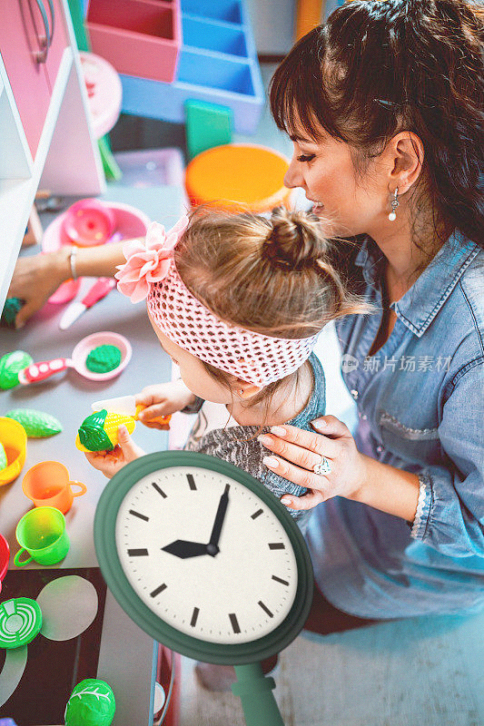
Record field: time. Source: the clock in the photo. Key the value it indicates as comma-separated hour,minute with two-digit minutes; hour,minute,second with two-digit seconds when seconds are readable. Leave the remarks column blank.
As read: 9,05
